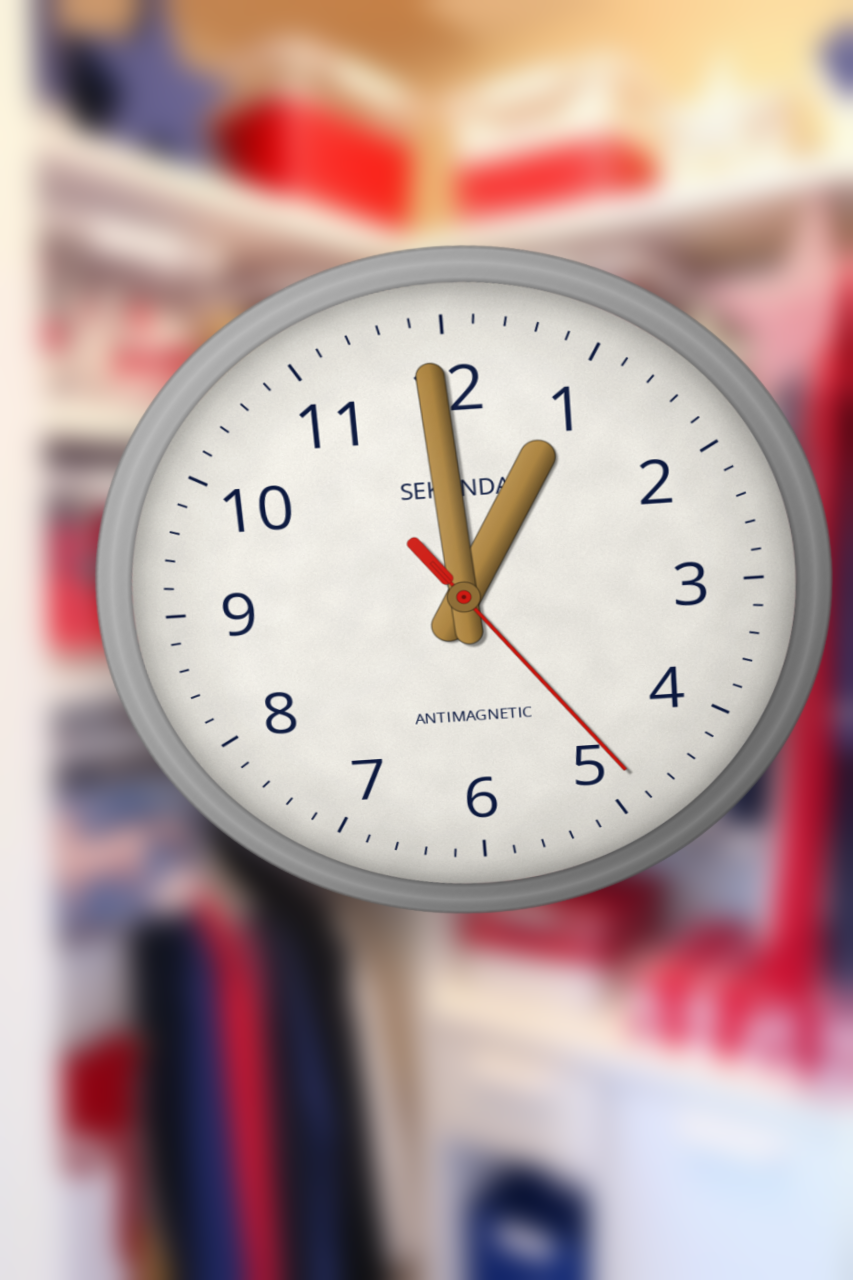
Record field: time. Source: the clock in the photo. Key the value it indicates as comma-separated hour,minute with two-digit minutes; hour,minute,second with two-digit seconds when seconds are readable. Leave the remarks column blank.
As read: 12,59,24
